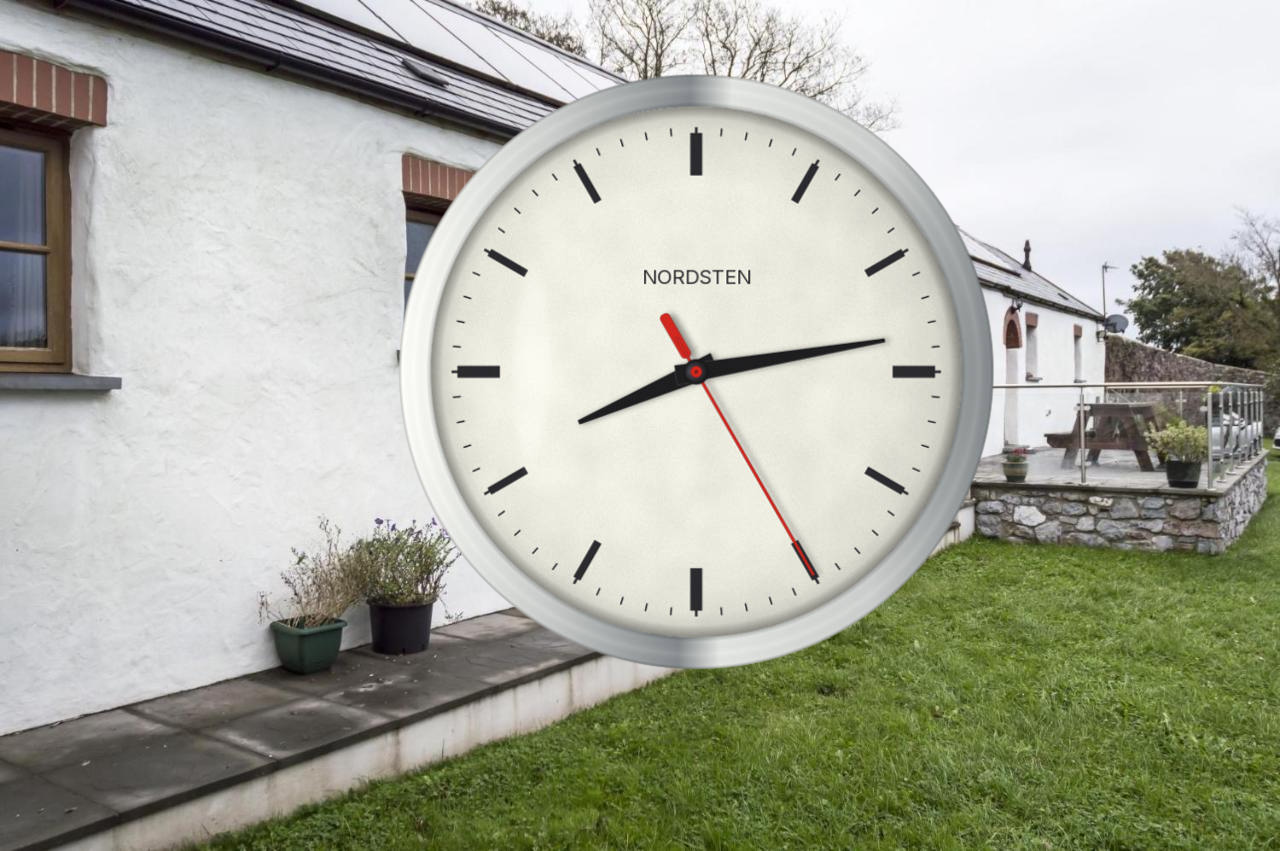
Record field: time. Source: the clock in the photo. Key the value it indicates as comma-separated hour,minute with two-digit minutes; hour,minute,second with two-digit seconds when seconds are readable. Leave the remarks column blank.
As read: 8,13,25
